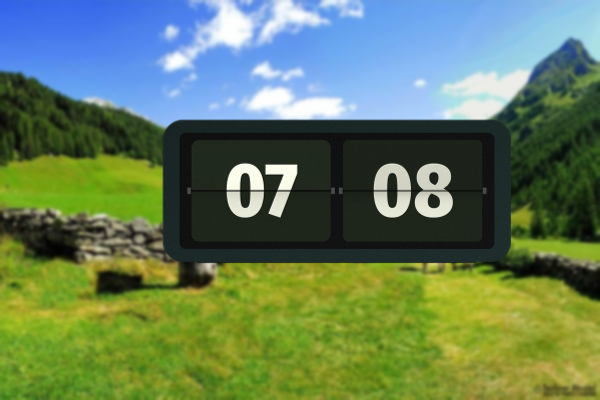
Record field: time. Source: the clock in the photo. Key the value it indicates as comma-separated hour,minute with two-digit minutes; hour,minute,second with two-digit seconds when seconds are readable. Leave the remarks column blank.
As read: 7,08
